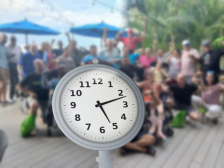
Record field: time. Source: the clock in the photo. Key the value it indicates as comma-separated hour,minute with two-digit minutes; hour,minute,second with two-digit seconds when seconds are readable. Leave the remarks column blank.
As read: 5,12
